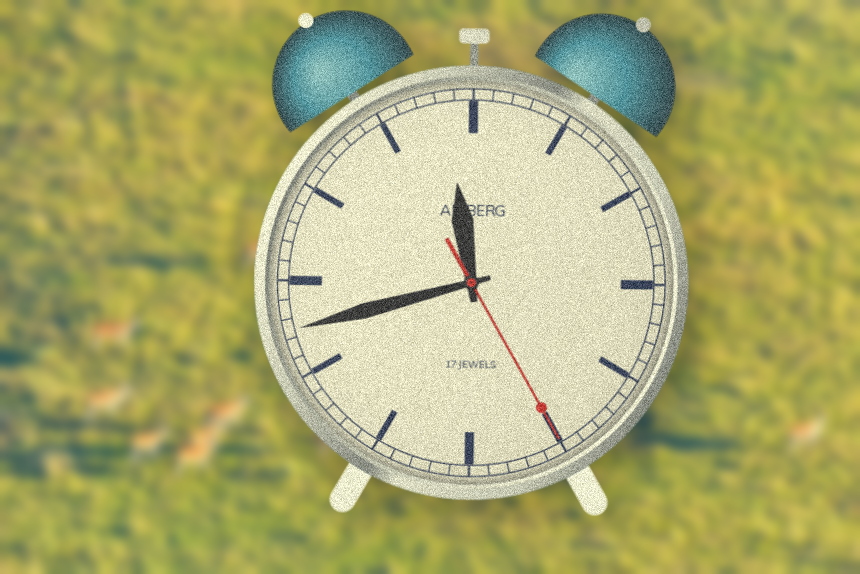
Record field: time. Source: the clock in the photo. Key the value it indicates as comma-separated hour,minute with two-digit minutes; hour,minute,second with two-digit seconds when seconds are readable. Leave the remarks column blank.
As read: 11,42,25
